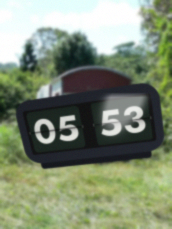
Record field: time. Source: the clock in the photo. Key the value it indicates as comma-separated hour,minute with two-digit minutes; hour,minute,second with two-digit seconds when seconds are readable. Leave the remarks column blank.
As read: 5,53
